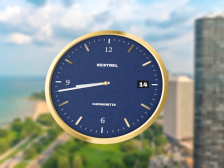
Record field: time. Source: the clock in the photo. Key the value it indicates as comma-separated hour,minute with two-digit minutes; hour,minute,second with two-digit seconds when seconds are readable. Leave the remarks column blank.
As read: 8,43
